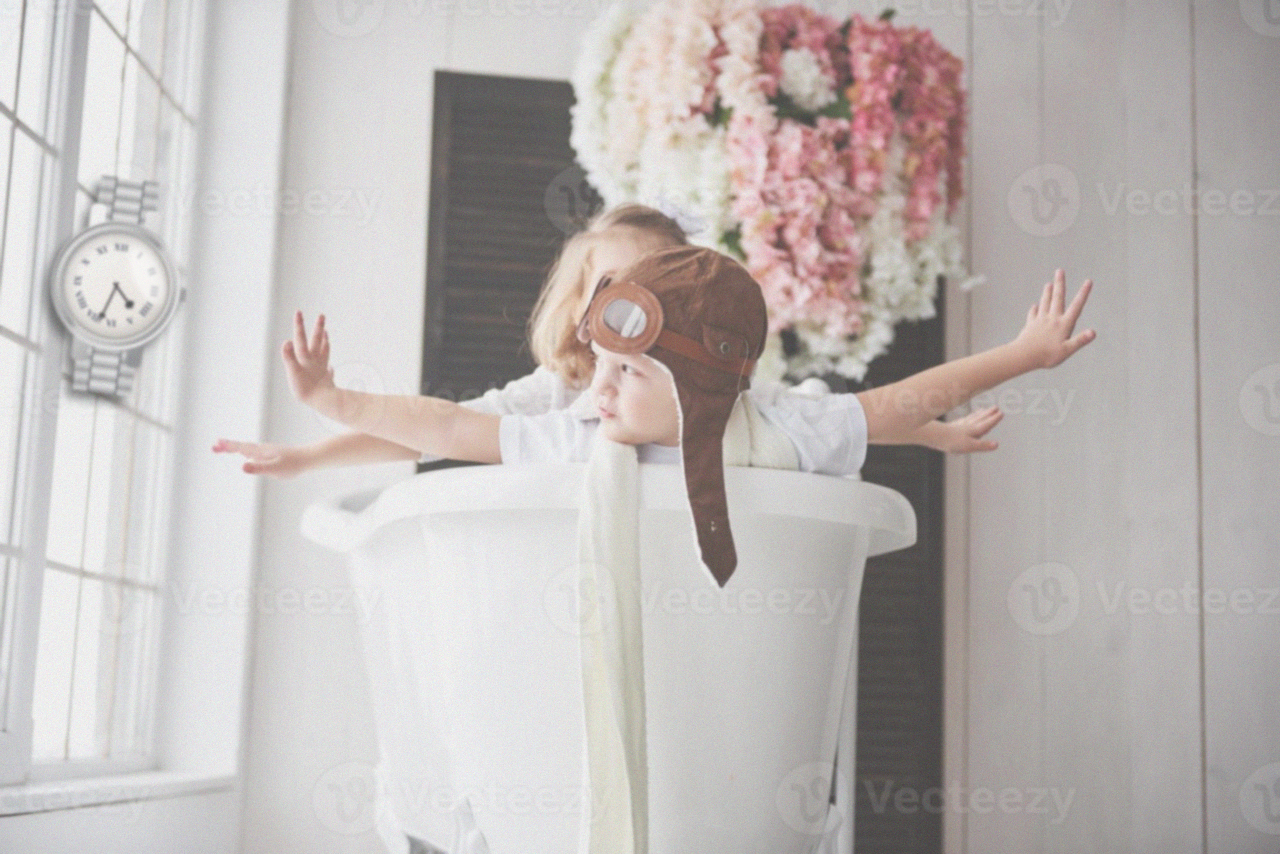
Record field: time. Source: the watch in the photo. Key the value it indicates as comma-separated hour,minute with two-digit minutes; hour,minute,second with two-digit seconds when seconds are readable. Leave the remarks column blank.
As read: 4,33
